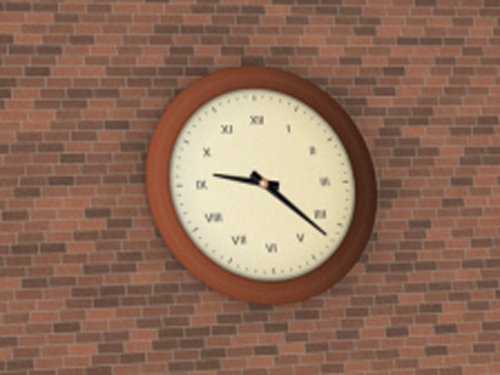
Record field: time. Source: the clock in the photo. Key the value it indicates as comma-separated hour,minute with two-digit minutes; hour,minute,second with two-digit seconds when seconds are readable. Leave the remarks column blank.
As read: 9,22
